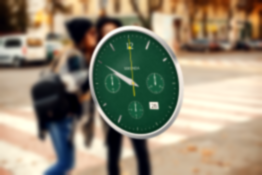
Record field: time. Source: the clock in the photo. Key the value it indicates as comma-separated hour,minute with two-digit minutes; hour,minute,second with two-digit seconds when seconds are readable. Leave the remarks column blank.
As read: 9,50
